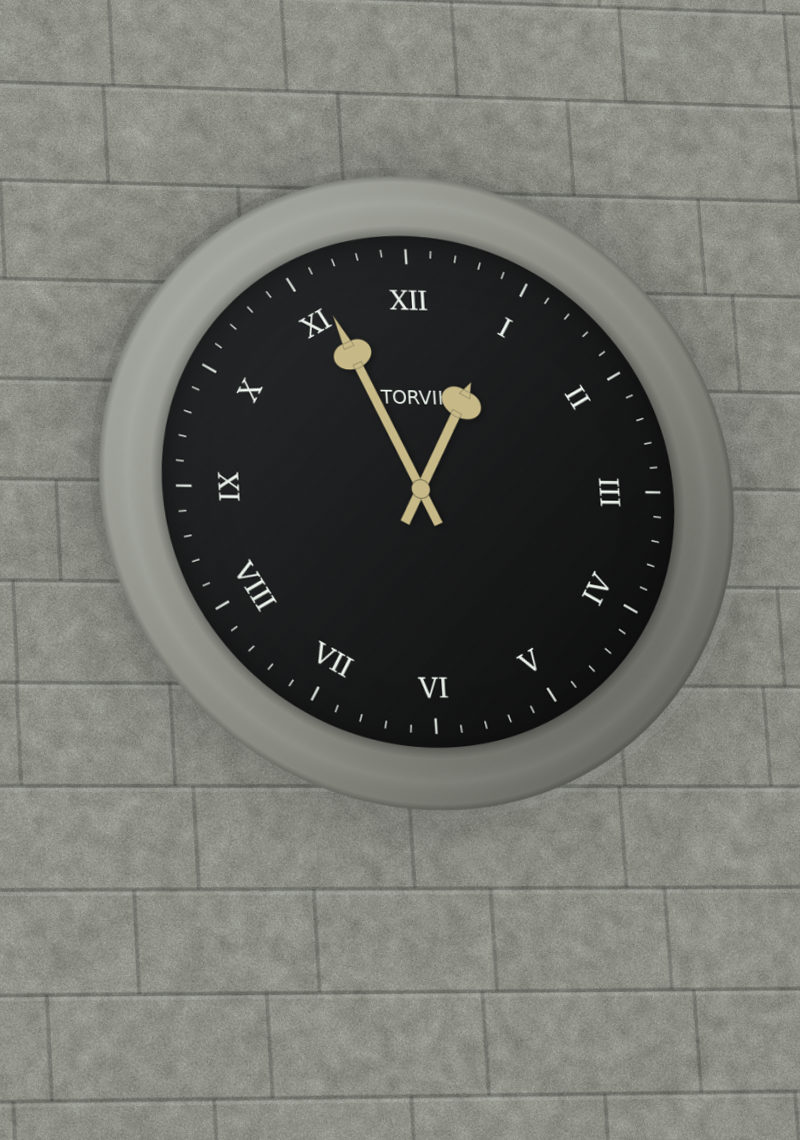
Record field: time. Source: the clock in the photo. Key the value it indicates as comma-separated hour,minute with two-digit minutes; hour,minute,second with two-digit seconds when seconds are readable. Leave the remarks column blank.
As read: 12,56
